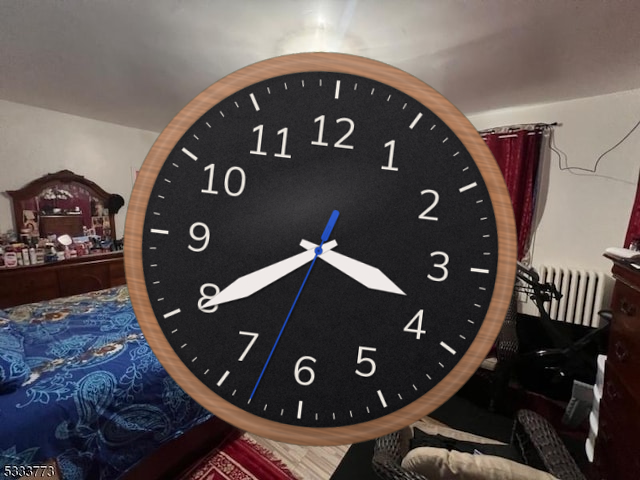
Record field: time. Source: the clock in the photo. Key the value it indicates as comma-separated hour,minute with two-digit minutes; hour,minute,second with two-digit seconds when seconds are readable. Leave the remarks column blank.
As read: 3,39,33
